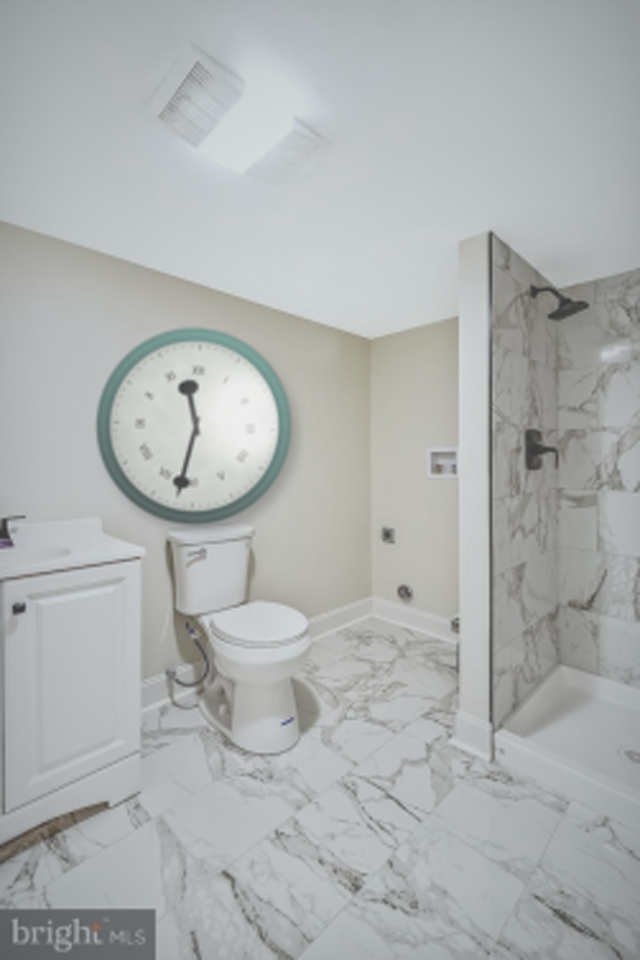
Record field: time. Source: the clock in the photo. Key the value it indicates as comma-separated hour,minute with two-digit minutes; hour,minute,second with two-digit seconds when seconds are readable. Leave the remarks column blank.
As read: 11,32
